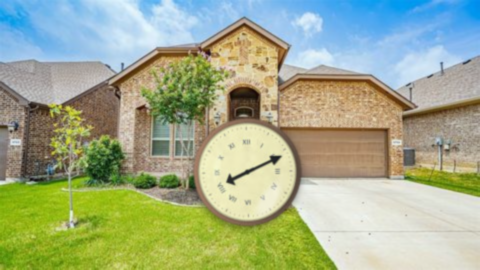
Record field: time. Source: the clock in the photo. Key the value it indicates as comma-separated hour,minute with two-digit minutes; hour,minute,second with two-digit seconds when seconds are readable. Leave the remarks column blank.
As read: 8,11
